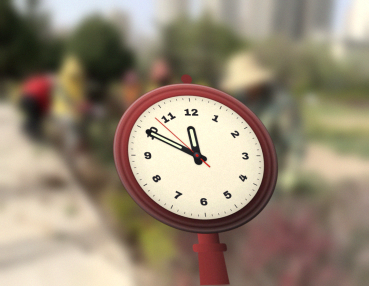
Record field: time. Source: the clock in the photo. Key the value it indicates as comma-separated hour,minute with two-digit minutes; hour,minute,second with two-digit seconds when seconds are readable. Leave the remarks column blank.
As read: 11,49,53
